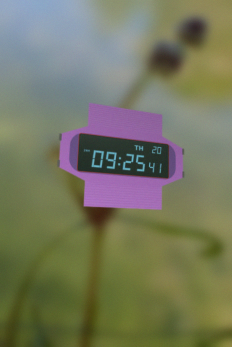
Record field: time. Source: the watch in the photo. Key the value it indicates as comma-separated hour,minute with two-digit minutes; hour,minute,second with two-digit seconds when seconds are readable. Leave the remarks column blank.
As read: 9,25,41
